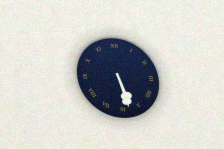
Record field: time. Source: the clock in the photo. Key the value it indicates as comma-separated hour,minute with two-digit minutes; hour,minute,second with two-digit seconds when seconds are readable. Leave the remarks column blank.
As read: 5,28
